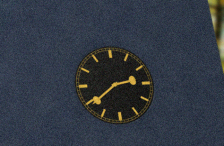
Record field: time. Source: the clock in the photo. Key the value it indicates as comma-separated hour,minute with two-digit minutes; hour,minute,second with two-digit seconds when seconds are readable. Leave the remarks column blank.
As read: 2,39
